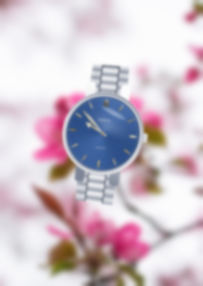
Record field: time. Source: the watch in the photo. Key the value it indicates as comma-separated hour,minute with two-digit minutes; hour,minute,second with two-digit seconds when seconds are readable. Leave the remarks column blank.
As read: 9,52
